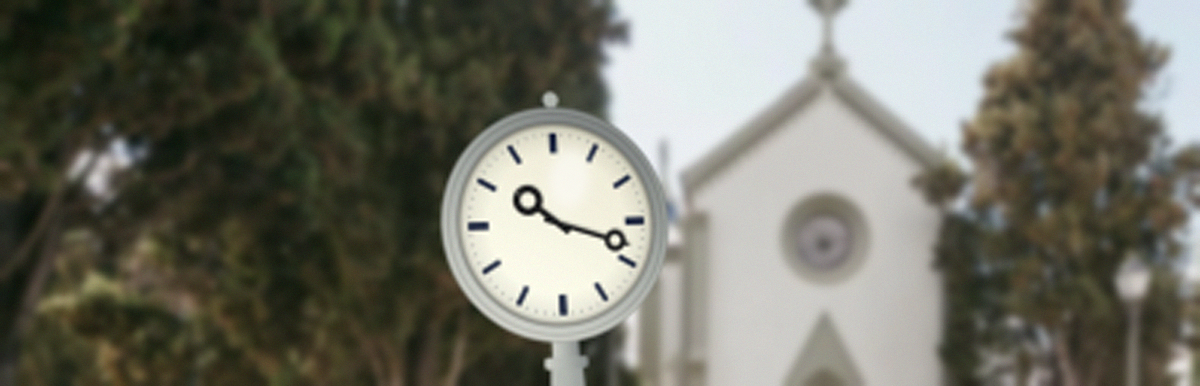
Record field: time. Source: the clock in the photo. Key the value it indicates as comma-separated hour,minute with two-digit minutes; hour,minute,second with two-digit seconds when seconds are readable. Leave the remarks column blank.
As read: 10,18
